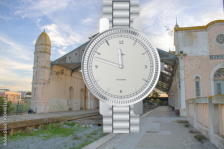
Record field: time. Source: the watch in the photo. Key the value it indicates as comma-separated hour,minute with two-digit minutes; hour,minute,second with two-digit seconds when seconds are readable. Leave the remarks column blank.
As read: 11,48
